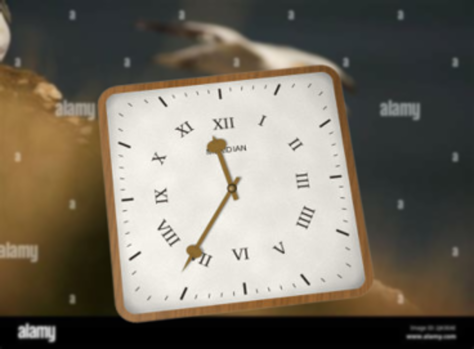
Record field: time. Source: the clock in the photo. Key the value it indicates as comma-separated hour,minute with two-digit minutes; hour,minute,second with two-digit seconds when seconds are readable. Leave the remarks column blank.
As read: 11,36
